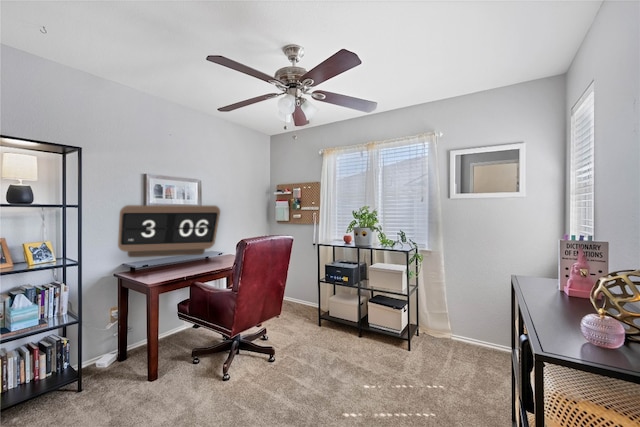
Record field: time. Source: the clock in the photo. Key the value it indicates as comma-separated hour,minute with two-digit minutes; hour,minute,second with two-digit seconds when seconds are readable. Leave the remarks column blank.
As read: 3,06
